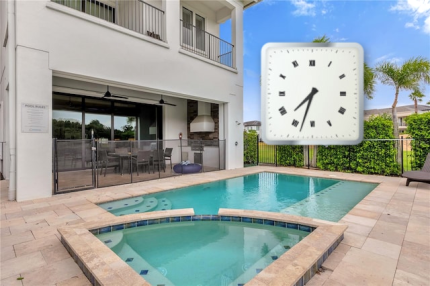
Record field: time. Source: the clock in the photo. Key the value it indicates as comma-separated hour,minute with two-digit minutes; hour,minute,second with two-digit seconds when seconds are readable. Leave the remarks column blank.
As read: 7,33
